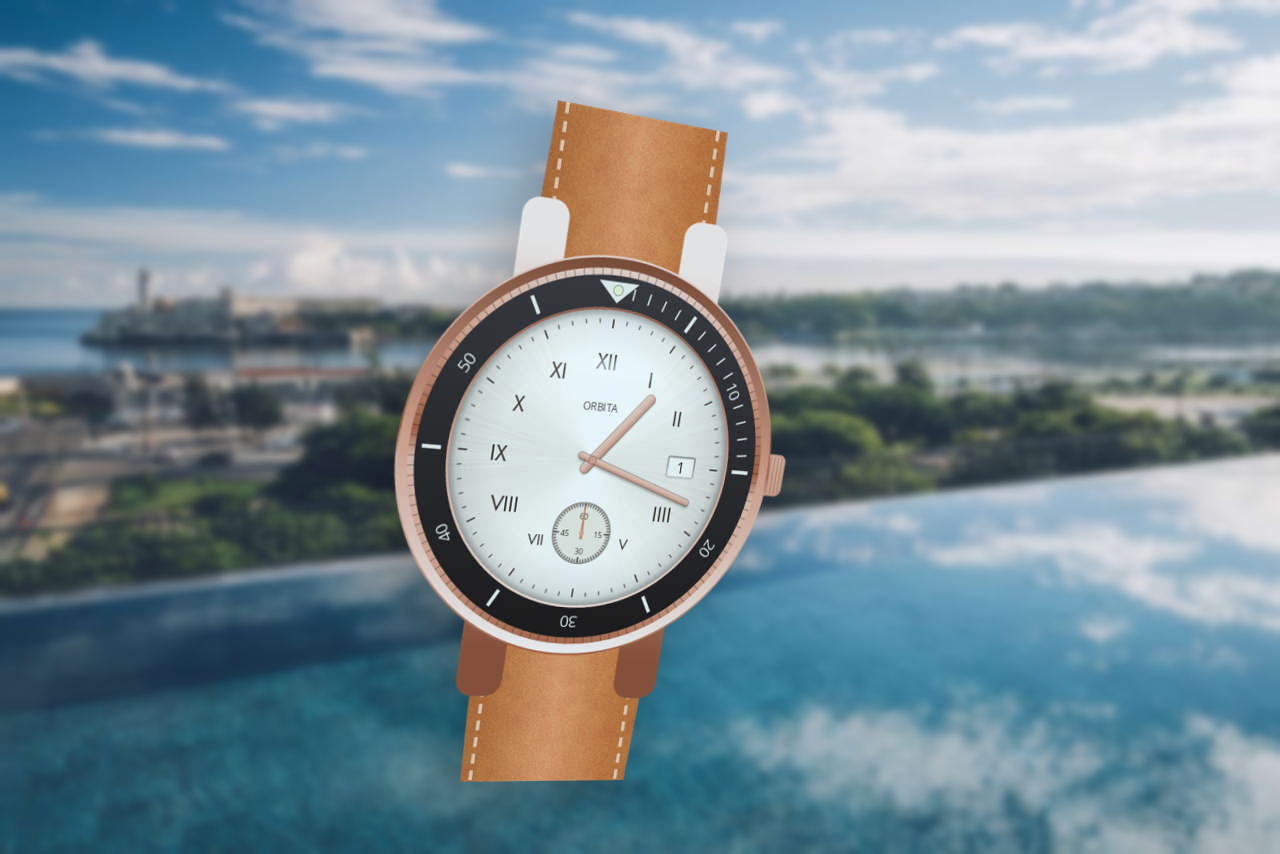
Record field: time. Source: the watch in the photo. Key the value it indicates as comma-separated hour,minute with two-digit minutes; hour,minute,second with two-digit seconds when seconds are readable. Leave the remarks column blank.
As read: 1,18
